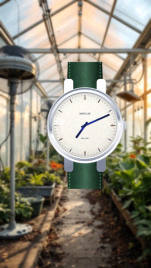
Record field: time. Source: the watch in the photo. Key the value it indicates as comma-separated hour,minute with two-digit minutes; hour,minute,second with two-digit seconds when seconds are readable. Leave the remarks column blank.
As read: 7,11
